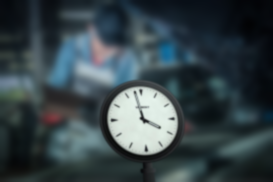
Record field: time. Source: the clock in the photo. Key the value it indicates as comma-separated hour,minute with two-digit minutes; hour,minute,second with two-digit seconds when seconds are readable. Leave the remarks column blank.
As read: 3,58
